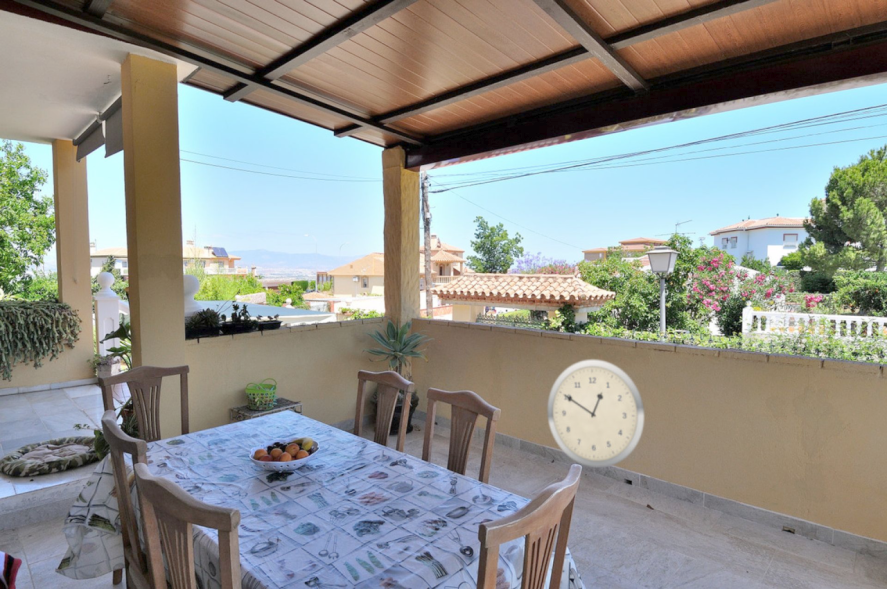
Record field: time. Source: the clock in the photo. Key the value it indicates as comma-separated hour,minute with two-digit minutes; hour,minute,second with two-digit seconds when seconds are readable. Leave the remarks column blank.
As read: 12,50
